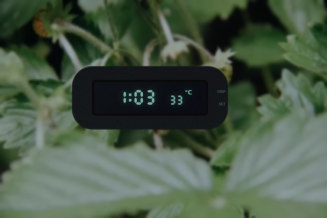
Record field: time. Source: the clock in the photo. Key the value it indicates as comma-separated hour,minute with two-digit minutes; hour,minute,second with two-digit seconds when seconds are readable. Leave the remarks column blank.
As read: 1,03
